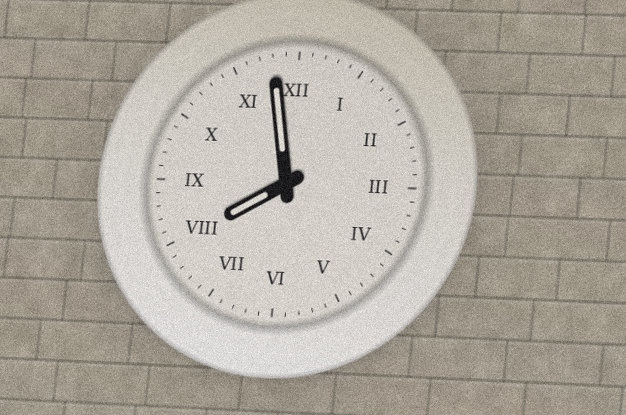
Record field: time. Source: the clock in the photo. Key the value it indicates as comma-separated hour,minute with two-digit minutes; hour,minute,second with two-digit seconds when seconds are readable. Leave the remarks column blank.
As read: 7,58
